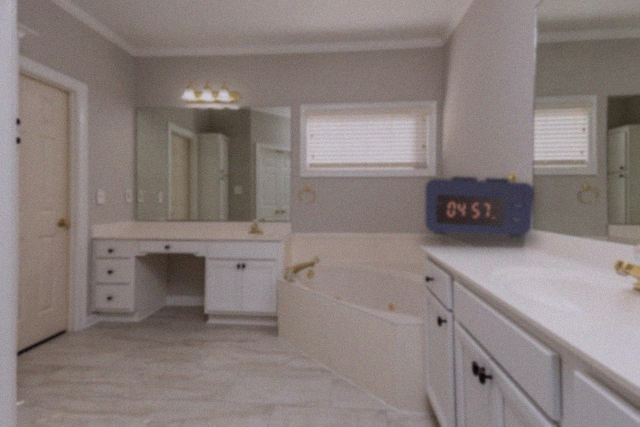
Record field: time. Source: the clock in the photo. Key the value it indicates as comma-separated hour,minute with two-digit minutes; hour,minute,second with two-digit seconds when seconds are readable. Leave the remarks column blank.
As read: 4,57
